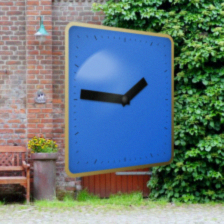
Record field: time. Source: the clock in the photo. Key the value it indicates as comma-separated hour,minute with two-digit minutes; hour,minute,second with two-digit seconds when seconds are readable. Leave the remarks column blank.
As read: 1,46
